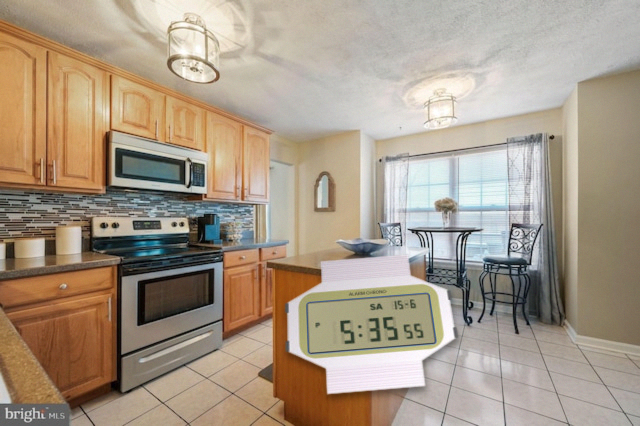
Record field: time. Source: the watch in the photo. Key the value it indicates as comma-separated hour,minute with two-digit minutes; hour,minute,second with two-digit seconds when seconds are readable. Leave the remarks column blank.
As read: 5,35,55
